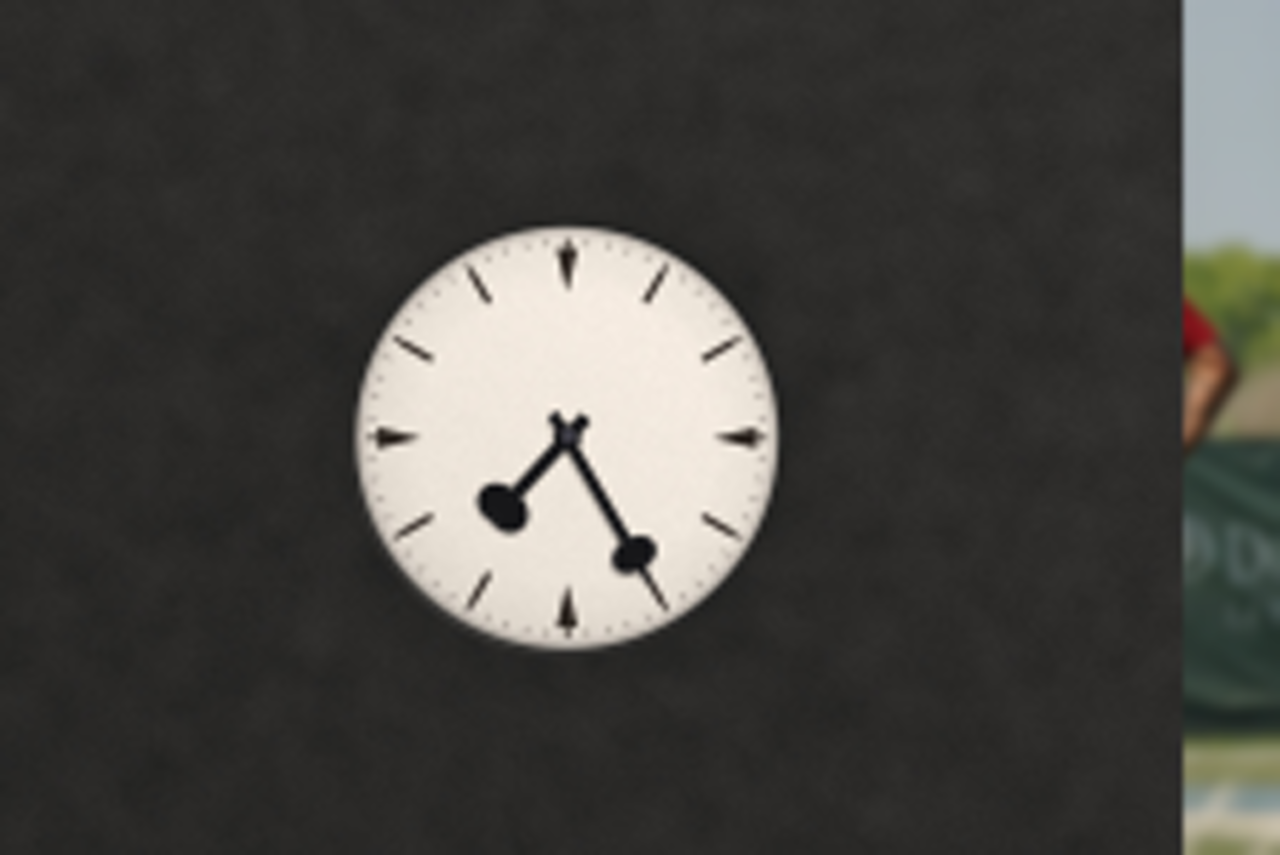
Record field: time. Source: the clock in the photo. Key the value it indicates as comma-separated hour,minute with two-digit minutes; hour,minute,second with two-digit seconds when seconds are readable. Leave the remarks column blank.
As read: 7,25
